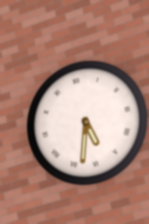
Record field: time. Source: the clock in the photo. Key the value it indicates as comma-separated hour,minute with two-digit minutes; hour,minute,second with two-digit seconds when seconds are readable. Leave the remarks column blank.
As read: 5,33
